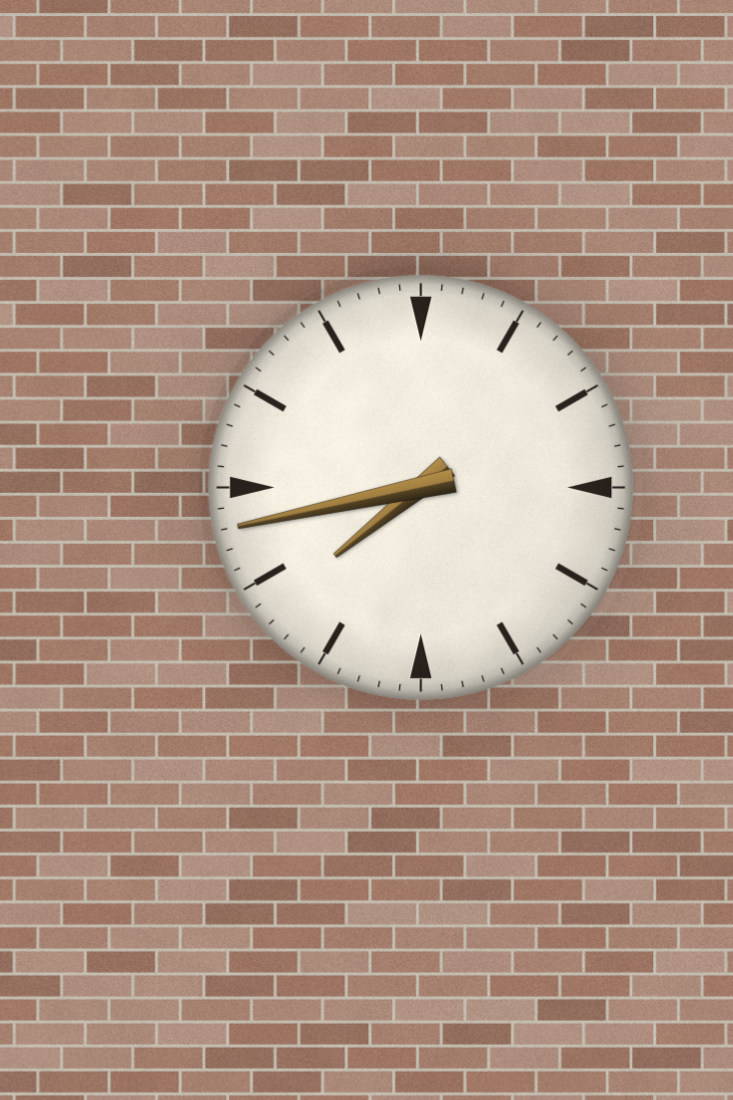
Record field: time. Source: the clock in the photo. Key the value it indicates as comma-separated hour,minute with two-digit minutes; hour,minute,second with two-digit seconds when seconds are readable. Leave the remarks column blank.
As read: 7,43
